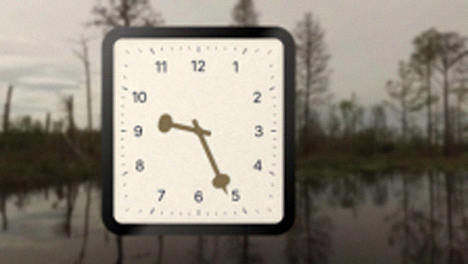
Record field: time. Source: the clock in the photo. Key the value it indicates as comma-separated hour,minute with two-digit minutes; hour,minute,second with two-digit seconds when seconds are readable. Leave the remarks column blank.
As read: 9,26
